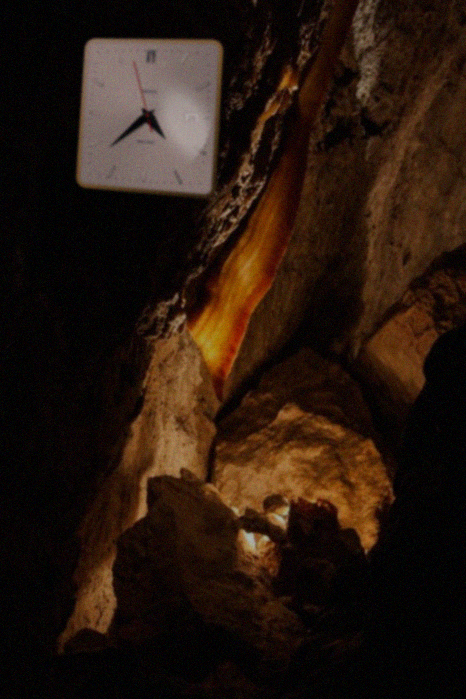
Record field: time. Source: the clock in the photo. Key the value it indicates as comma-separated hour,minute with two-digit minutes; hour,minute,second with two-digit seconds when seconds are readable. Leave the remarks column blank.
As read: 4,37,57
